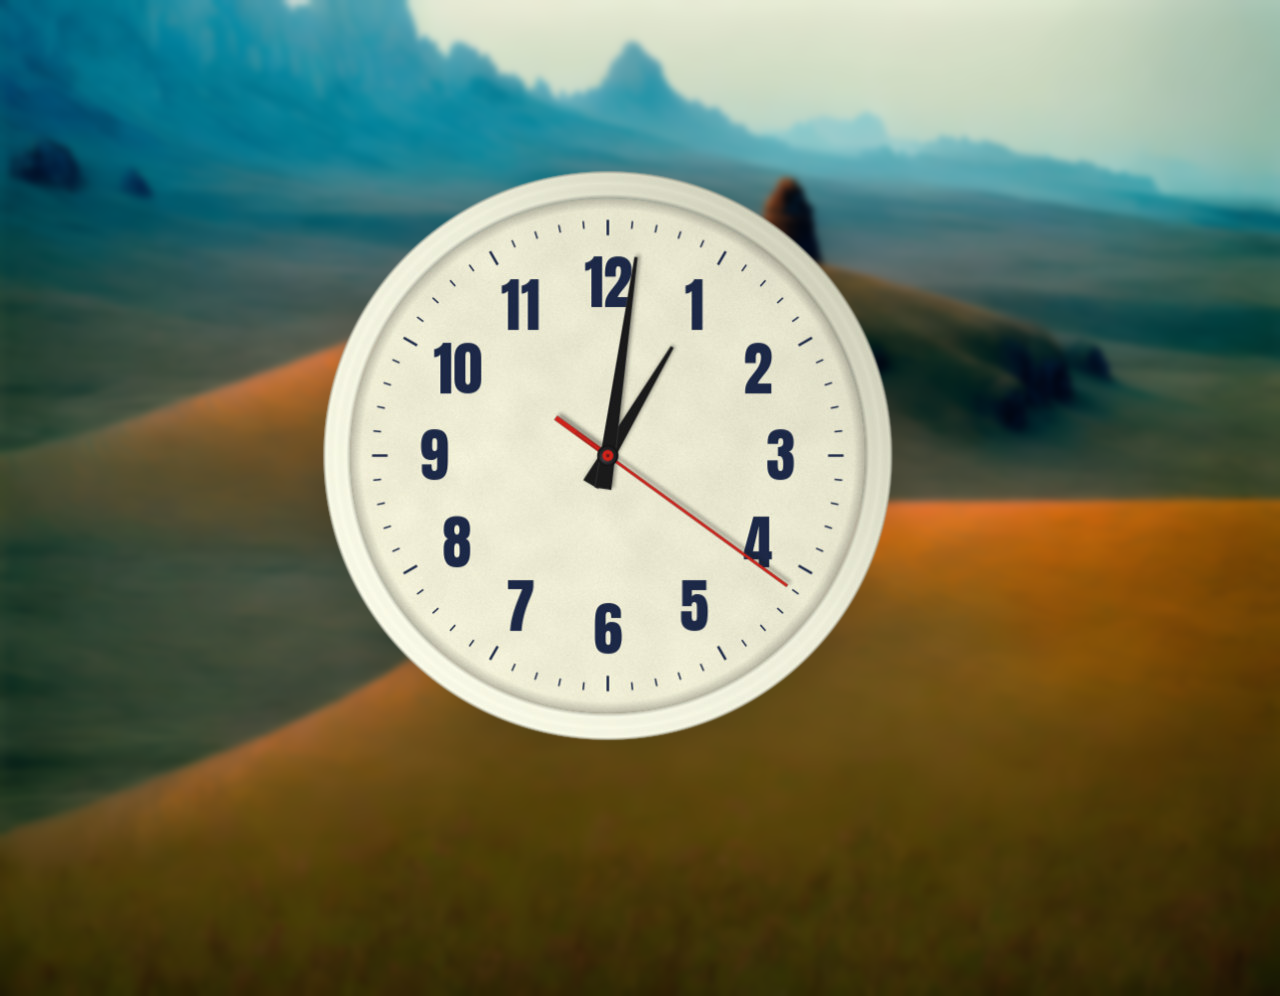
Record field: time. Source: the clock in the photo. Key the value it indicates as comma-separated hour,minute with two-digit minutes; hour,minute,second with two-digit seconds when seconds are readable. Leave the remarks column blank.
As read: 1,01,21
